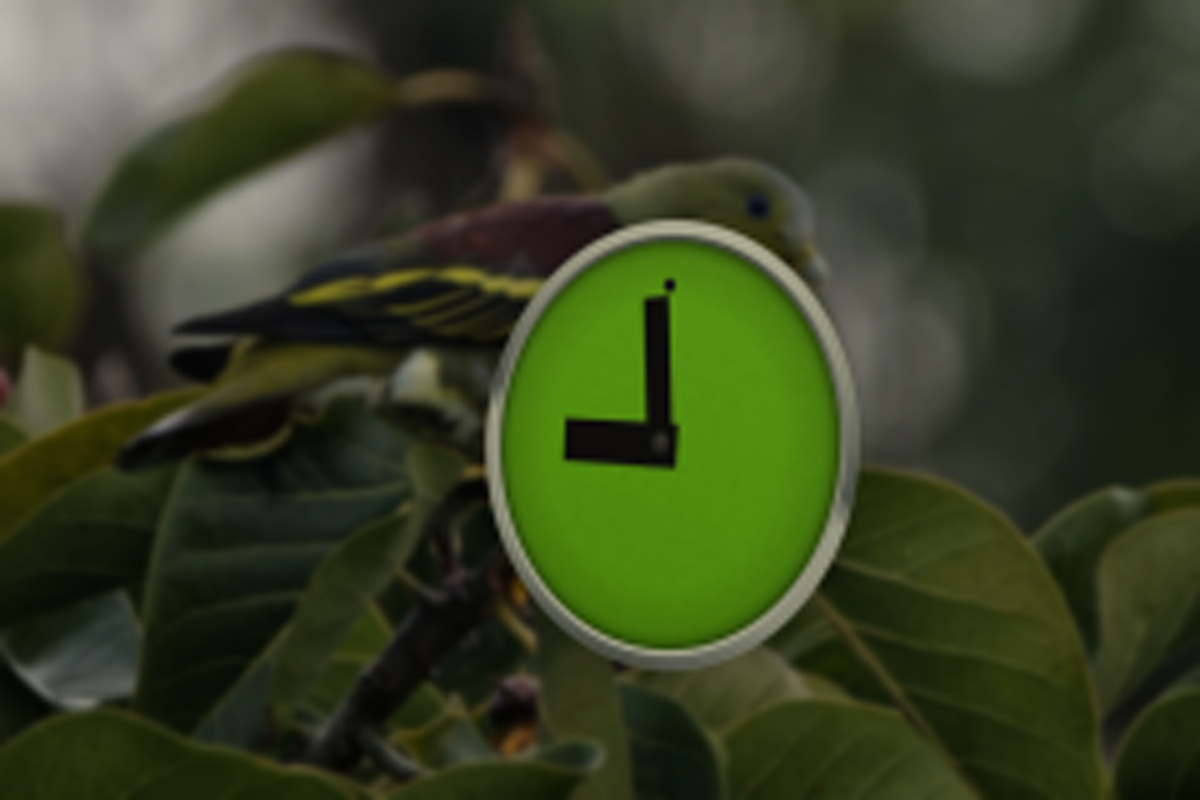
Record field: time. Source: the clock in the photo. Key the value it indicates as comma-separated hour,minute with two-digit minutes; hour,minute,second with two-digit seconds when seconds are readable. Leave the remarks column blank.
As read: 8,59
